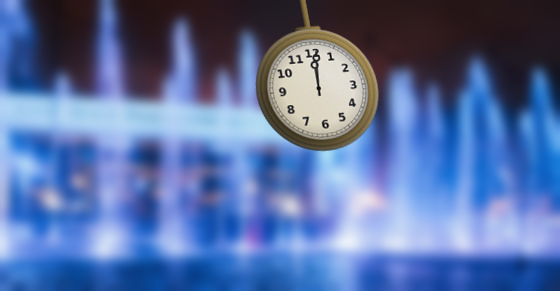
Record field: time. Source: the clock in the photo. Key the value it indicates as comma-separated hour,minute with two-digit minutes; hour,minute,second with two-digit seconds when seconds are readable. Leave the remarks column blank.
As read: 12,01
